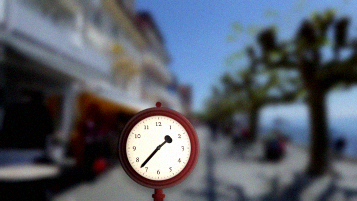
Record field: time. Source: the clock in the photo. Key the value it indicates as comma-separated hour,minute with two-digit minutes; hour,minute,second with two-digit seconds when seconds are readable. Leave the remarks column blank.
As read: 1,37
